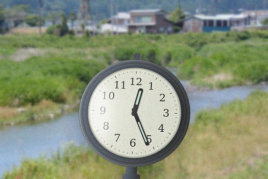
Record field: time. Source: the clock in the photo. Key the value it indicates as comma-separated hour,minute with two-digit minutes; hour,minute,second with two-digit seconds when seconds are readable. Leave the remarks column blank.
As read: 12,26
